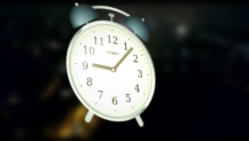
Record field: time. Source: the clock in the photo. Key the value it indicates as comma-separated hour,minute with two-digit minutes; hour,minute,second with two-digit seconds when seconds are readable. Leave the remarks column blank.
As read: 9,07
